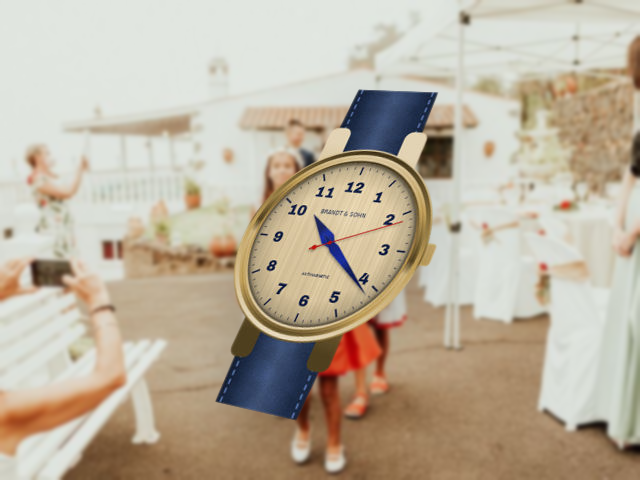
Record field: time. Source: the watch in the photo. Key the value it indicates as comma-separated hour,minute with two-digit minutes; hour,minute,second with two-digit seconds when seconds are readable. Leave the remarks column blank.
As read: 10,21,11
